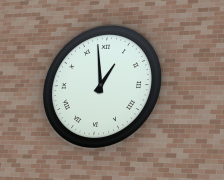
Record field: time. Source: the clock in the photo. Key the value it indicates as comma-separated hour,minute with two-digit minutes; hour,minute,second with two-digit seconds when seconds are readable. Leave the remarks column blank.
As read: 12,58
